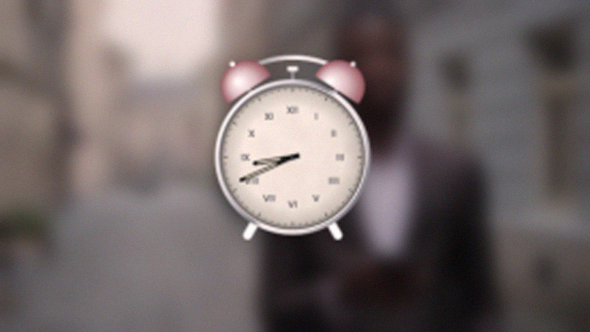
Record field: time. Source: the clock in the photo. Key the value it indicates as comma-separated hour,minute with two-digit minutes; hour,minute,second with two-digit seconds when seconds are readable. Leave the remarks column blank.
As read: 8,41
